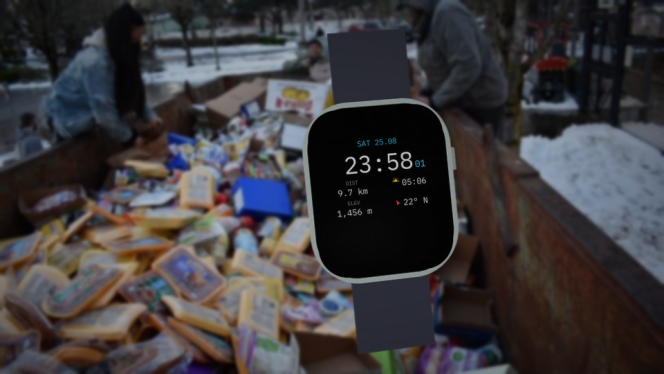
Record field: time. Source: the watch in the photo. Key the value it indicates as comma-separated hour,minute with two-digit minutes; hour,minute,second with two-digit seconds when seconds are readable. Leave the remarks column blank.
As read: 23,58,01
